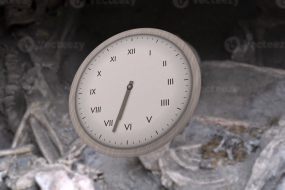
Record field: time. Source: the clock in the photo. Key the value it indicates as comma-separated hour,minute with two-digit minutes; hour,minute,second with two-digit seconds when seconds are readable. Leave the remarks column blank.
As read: 6,33
